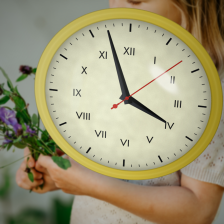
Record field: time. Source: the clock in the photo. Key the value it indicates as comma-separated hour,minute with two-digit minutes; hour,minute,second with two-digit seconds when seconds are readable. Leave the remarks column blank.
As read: 3,57,08
